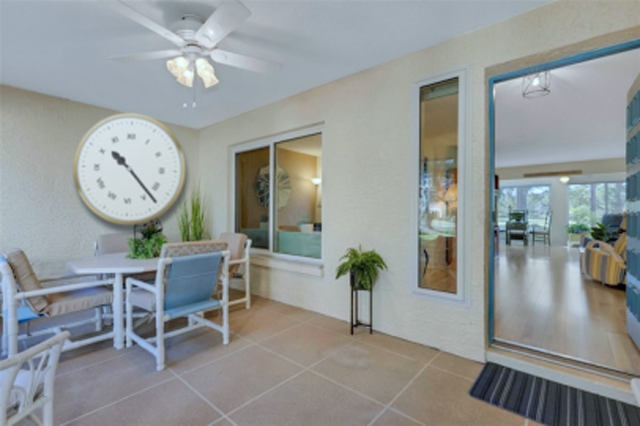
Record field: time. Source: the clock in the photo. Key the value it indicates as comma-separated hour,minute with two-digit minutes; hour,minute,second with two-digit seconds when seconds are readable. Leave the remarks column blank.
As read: 10,23
